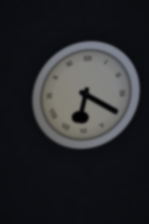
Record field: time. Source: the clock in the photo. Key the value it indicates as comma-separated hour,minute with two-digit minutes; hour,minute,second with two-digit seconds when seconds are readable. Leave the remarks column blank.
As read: 6,20
